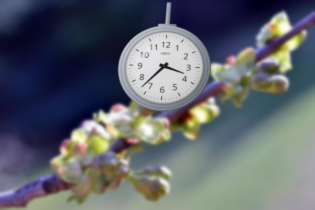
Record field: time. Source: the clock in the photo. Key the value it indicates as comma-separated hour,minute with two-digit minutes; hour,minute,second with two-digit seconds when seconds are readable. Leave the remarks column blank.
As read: 3,37
